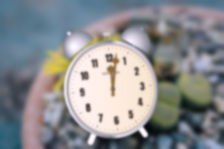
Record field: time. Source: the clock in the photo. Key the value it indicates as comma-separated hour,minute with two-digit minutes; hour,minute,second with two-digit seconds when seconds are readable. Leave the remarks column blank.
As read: 12,02
